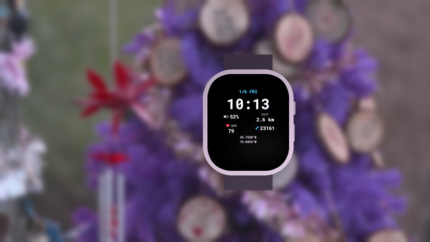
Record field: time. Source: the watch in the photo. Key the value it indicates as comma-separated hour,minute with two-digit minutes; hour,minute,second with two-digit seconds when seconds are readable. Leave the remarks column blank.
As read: 10,13
